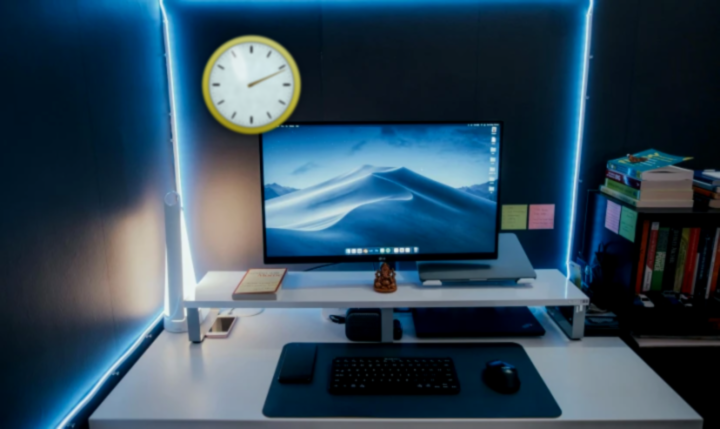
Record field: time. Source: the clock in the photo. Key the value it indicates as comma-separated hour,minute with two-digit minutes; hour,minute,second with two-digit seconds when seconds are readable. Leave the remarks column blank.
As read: 2,11
